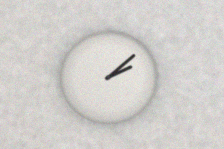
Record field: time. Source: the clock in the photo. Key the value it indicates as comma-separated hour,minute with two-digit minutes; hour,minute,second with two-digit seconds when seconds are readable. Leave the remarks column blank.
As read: 2,08
